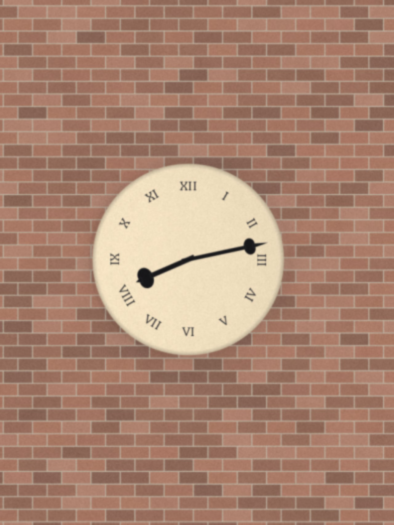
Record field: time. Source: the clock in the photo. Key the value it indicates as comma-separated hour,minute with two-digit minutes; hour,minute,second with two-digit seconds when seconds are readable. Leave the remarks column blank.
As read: 8,13
